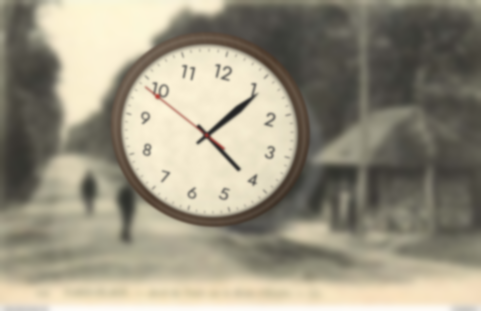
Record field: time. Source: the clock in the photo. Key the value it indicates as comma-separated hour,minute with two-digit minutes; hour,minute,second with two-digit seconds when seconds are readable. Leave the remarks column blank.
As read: 4,05,49
